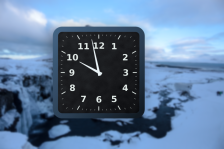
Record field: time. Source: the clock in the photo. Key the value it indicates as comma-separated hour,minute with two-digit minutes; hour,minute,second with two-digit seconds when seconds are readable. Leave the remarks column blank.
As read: 9,58
